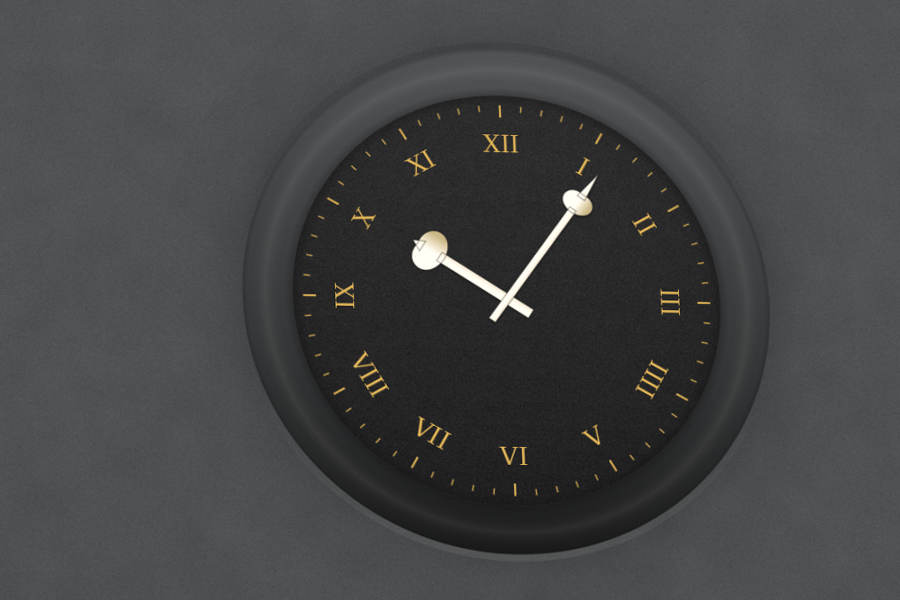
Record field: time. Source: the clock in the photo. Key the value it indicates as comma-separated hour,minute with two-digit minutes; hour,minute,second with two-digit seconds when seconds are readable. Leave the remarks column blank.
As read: 10,06
